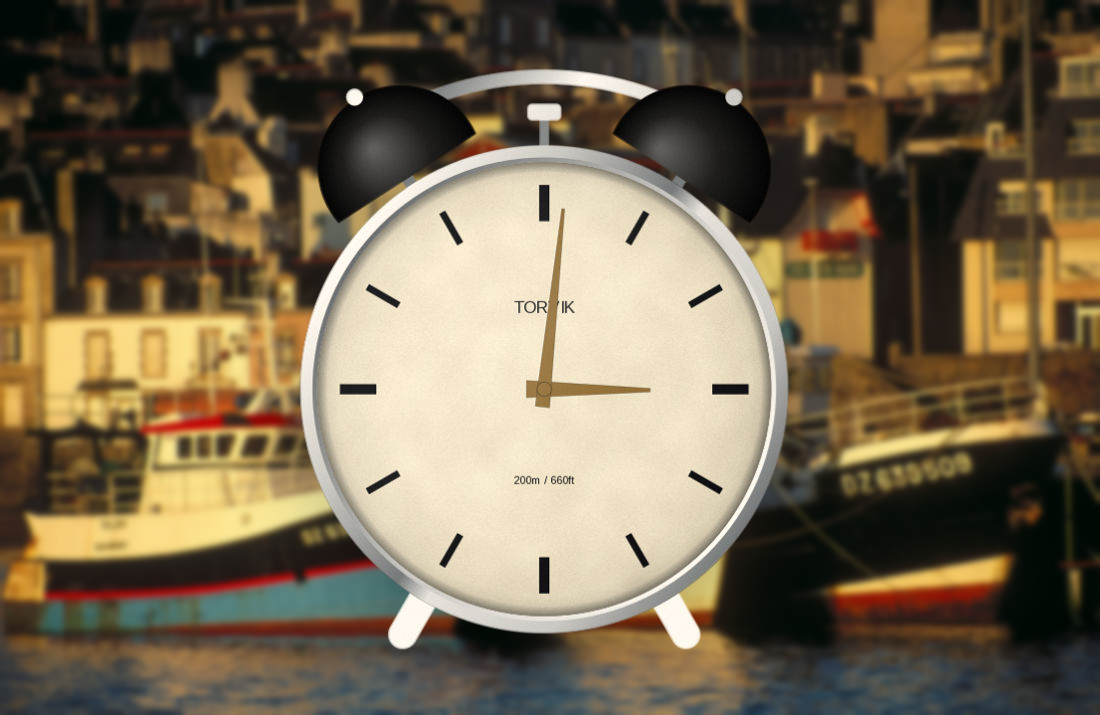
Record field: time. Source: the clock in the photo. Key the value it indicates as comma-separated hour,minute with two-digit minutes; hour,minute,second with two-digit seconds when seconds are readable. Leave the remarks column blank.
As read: 3,01
